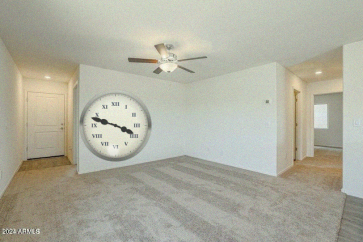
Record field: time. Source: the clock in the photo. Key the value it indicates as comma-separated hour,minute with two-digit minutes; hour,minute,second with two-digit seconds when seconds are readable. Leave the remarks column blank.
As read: 3,48
